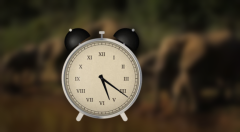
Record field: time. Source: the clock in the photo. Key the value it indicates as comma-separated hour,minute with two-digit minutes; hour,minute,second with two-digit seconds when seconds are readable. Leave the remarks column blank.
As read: 5,21
